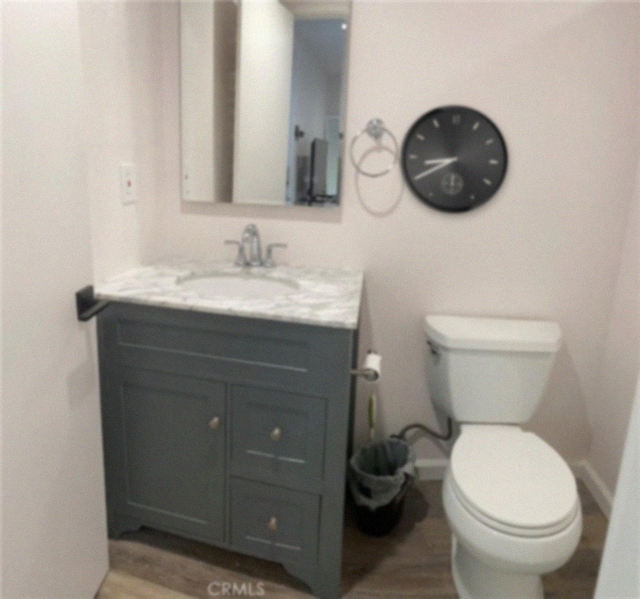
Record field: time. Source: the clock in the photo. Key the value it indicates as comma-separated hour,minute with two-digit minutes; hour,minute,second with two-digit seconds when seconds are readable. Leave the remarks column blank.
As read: 8,40
